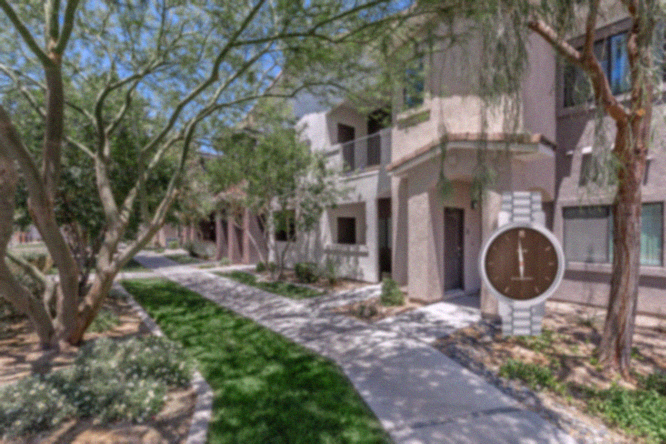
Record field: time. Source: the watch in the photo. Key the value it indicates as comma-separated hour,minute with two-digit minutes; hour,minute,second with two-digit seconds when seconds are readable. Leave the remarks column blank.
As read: 5,59
